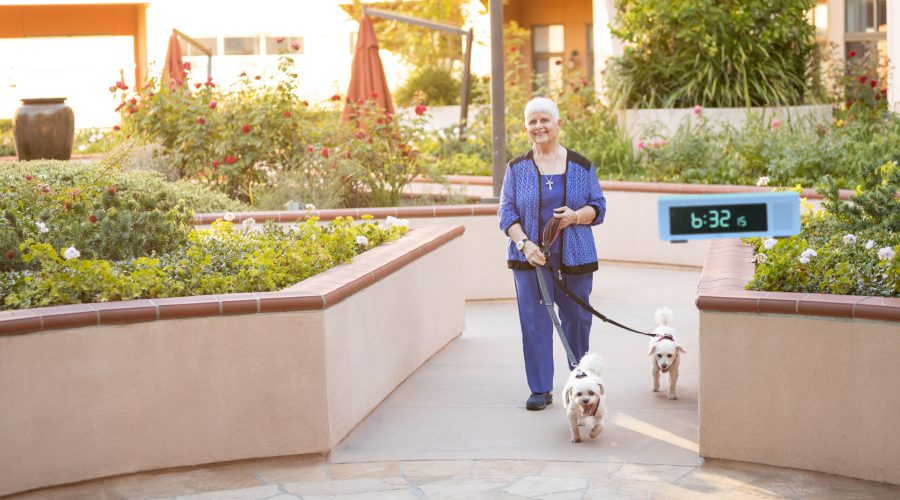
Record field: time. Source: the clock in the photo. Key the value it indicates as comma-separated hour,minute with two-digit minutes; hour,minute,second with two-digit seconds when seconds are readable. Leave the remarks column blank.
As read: 6,32
